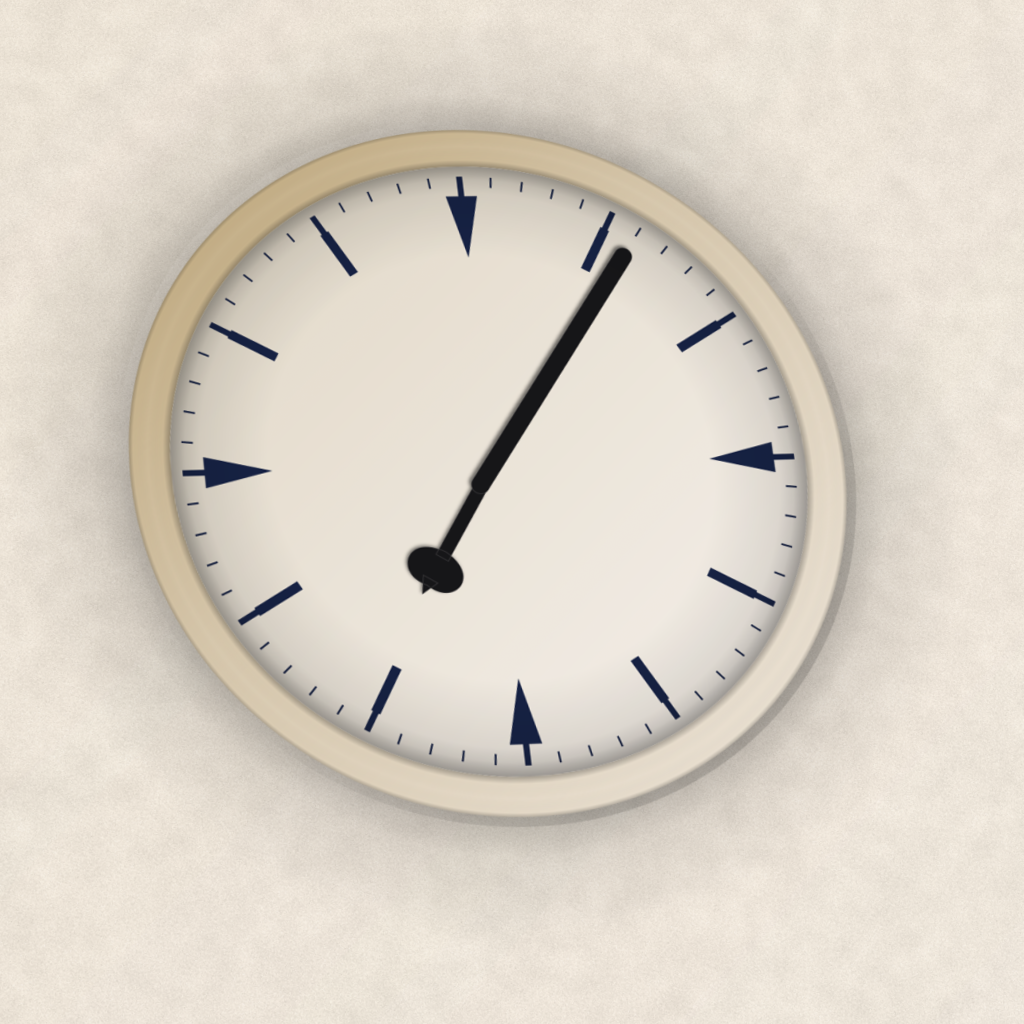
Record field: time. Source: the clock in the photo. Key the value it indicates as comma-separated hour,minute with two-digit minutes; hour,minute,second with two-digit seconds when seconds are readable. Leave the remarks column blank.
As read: 7,06
